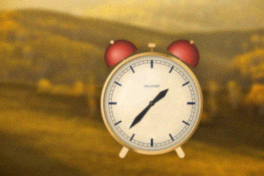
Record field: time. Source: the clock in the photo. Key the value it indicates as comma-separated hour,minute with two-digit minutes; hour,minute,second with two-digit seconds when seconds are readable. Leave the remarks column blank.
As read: 1,37
